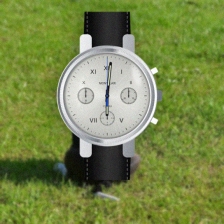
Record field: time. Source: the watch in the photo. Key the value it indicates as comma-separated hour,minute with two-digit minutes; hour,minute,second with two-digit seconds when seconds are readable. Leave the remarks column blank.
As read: 6,01
